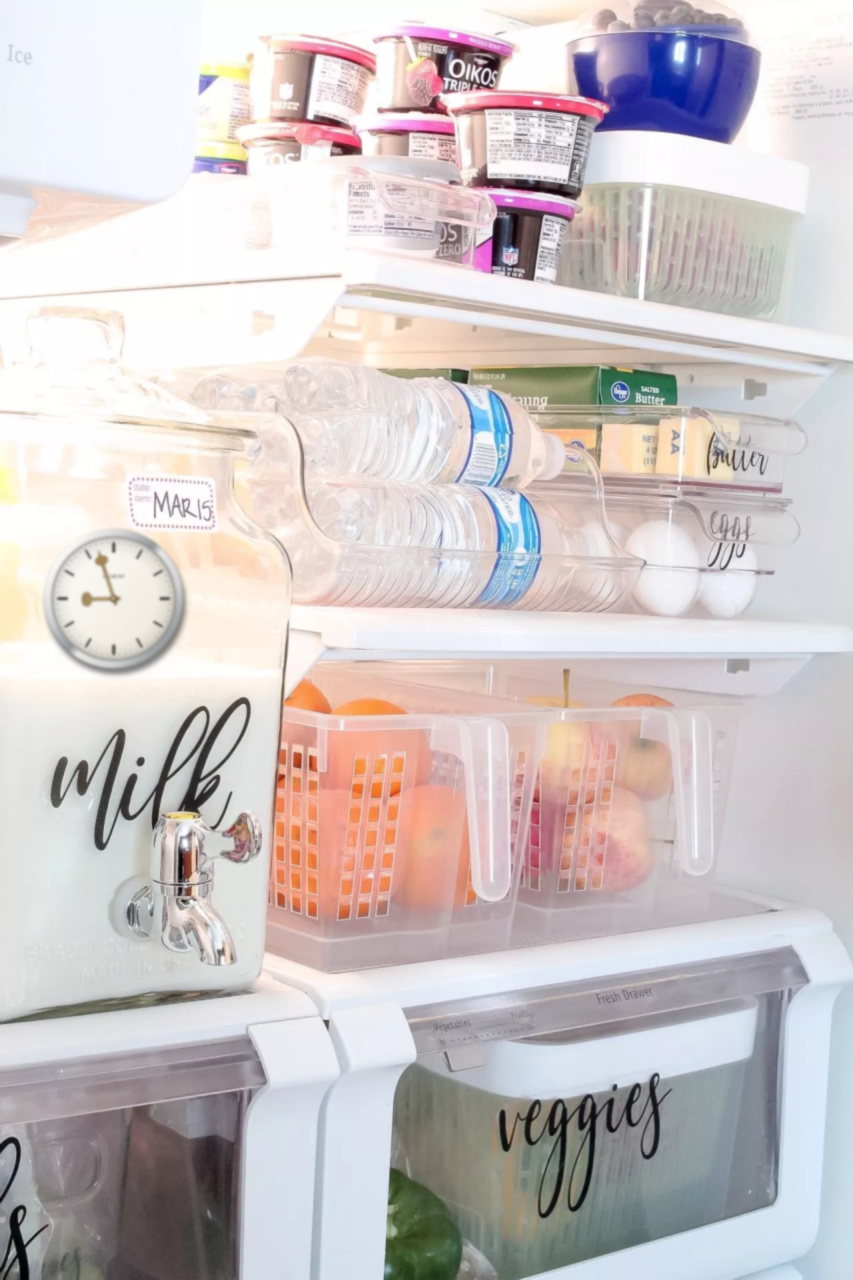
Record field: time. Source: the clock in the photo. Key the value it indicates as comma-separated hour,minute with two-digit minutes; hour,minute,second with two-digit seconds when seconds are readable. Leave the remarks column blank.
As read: 8,57
